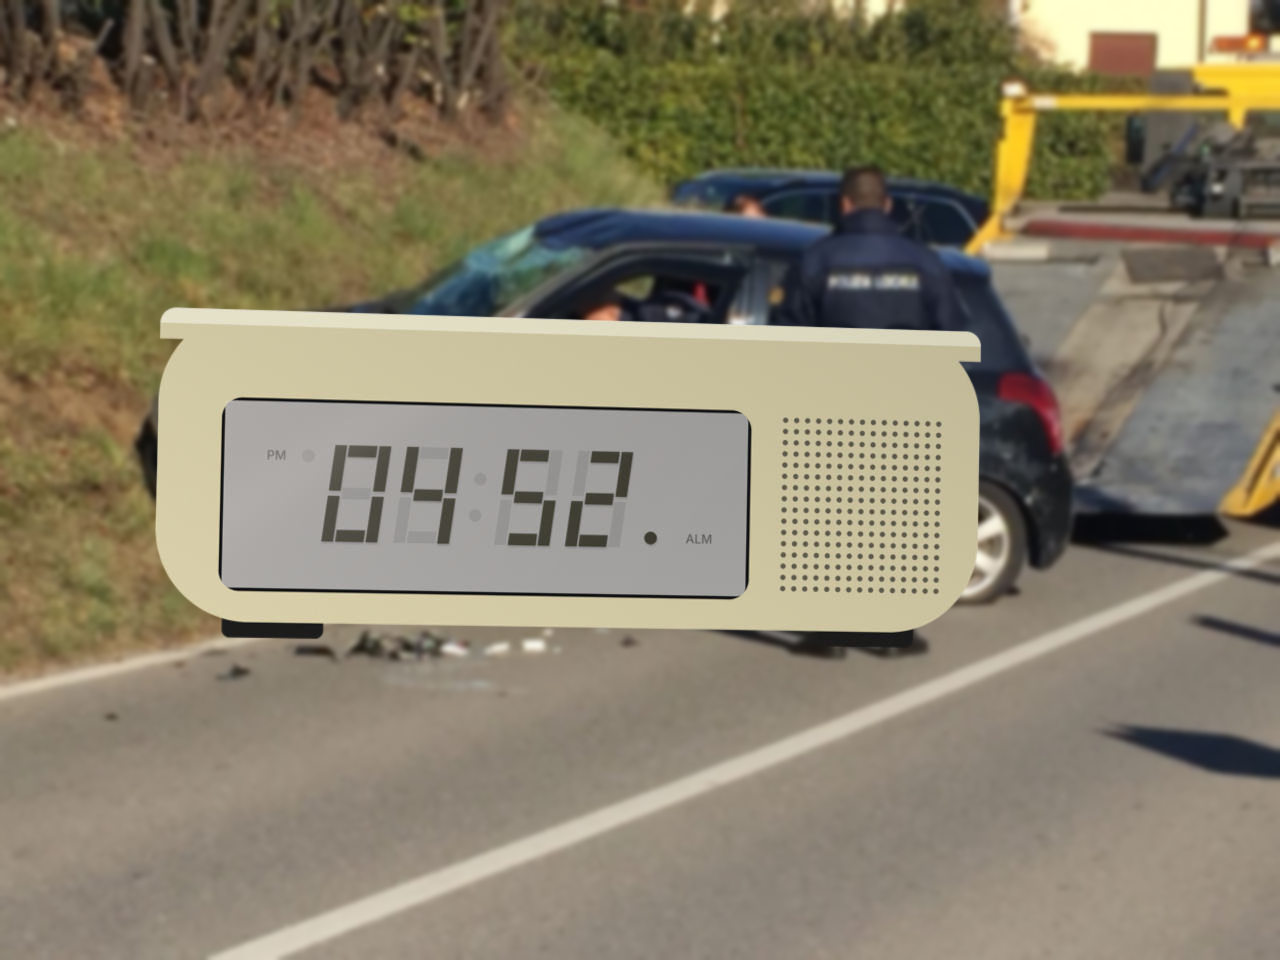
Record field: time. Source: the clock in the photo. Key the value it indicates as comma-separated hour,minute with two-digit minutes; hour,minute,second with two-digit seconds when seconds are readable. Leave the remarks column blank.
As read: 4,52
